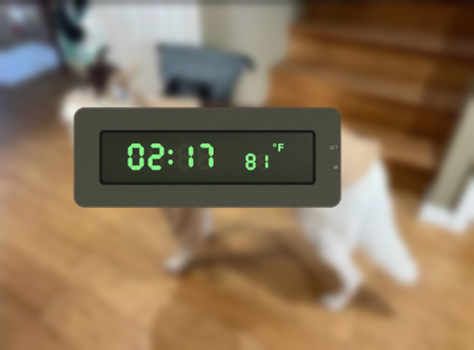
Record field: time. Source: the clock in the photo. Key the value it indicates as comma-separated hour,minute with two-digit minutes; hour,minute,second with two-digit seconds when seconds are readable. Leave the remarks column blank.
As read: 2,17
